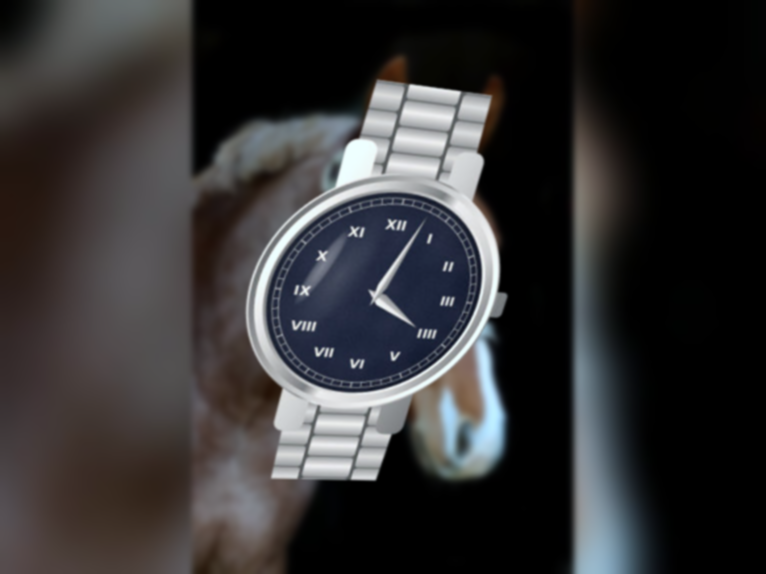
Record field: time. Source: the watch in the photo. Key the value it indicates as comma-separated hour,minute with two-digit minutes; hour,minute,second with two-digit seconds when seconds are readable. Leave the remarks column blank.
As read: 4,03
